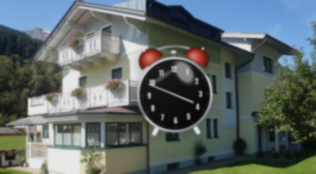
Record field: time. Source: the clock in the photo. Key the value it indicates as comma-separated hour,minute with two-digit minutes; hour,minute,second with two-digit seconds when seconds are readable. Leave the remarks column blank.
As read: 3,49
